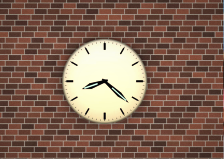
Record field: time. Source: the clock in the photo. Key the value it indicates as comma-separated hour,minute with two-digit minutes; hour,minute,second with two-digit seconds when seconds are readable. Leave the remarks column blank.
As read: 8,22
